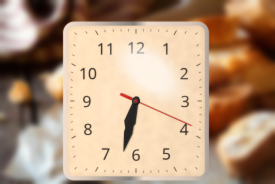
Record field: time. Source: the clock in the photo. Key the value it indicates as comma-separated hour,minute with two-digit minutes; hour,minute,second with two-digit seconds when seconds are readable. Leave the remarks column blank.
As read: 6,32,19
